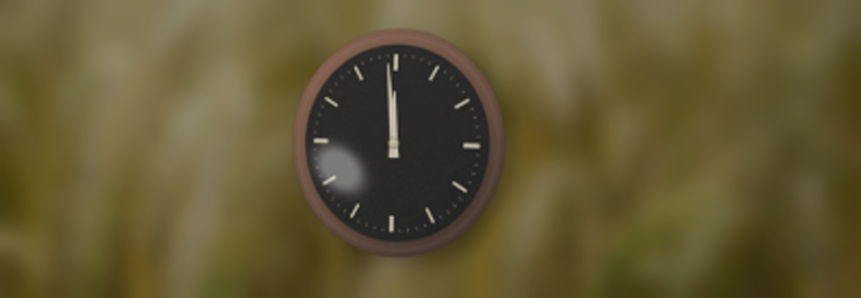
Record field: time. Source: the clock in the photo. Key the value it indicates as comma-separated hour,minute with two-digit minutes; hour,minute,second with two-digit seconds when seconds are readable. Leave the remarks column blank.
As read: 11,59
